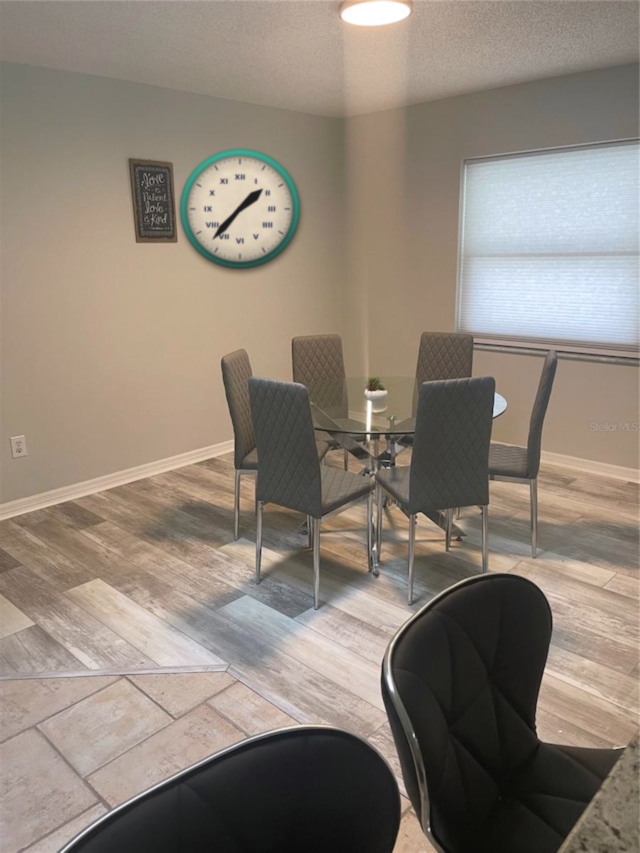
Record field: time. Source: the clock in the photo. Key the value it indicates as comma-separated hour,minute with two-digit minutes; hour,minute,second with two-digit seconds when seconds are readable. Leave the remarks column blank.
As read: 1,37
